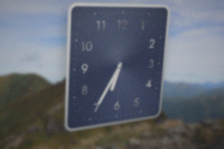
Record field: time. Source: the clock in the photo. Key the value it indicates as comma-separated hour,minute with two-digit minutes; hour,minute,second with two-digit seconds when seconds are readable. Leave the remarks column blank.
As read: 6,35
